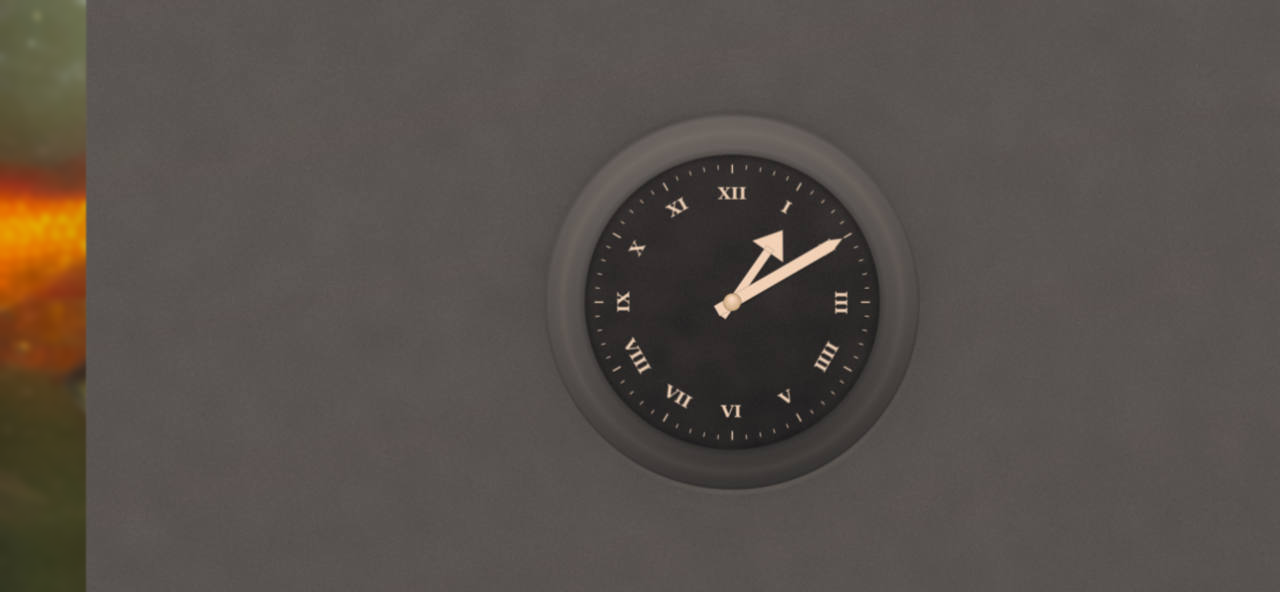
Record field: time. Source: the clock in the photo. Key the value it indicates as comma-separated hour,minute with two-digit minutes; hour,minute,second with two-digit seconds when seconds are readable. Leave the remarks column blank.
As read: 1,10
